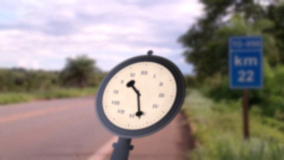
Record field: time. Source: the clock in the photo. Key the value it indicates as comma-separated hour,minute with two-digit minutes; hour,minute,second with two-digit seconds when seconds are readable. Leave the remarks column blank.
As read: 10,27
